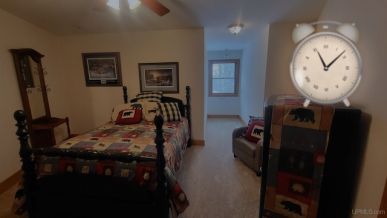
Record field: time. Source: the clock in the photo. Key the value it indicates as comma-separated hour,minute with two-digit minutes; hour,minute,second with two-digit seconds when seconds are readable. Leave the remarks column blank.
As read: 11,08
